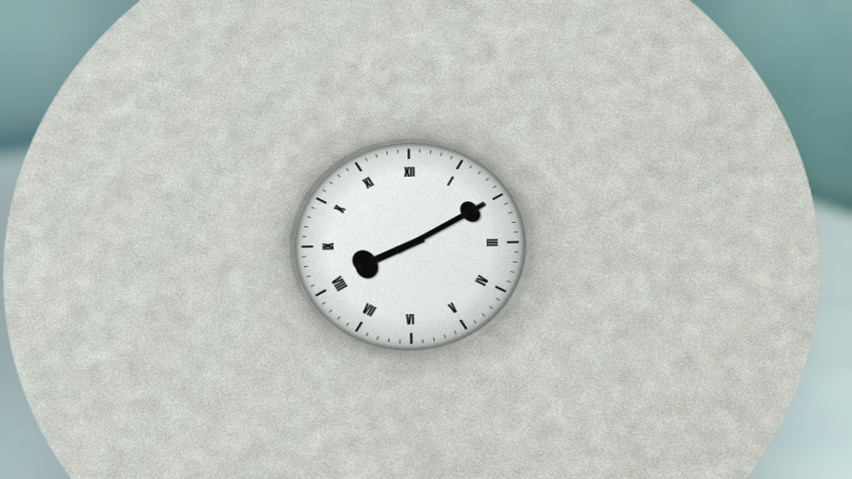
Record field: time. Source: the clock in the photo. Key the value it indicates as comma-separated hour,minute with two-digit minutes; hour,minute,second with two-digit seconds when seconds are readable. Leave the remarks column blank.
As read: 8,10
